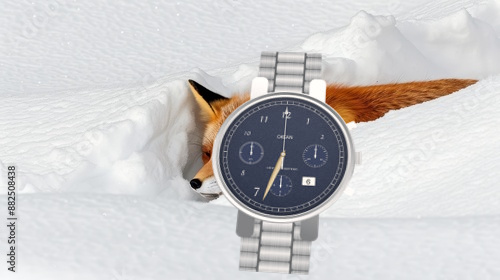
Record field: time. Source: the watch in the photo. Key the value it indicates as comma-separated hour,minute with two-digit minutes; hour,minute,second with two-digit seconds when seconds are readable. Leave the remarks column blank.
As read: 6,33
